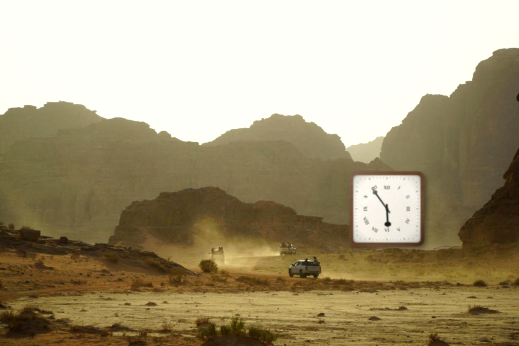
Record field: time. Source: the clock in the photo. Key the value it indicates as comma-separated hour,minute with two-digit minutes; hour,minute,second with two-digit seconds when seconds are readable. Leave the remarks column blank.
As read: 5,54
